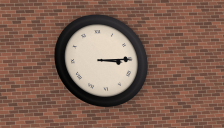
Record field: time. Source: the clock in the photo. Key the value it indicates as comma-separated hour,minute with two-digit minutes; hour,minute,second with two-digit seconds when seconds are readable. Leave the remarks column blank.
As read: 3,15
